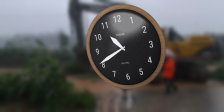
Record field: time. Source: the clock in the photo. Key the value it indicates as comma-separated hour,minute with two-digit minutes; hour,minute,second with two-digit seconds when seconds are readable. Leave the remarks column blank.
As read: 10,41
